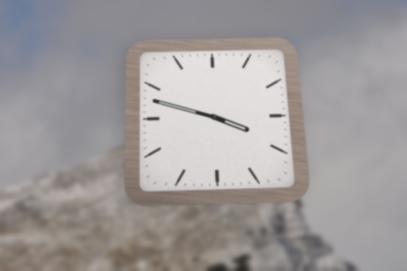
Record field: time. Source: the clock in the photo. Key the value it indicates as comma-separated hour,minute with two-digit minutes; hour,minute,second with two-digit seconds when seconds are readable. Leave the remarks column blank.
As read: 3,48
